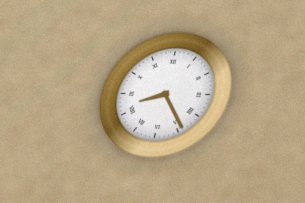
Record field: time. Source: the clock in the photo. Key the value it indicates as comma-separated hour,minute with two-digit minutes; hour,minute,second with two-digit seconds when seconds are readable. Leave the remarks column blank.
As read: 8,24
